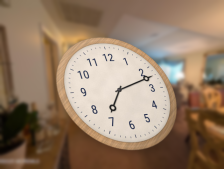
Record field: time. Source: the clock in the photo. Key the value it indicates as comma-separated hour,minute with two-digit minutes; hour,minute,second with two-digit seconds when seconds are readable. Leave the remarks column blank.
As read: 7,12
